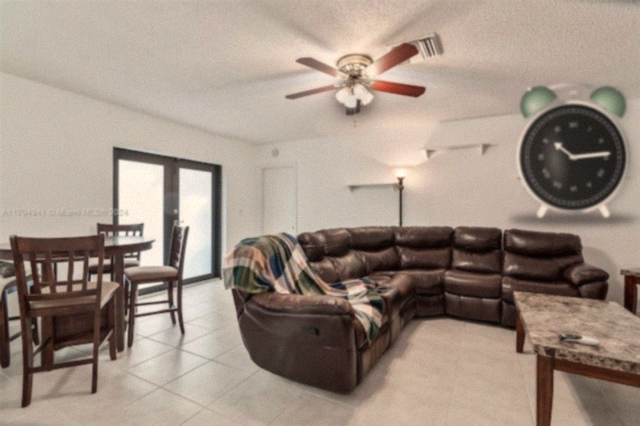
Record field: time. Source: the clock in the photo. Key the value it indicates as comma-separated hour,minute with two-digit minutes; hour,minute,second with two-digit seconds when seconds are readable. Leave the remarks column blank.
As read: 10,14
